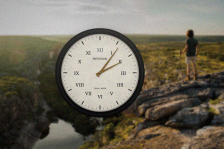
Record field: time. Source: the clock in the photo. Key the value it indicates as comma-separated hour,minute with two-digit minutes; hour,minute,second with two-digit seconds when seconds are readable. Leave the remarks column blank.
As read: 2,06
